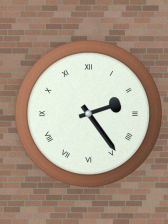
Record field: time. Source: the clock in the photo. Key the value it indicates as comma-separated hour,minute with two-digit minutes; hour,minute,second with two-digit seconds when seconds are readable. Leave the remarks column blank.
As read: 2,24
